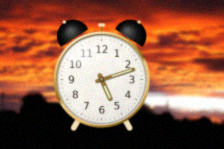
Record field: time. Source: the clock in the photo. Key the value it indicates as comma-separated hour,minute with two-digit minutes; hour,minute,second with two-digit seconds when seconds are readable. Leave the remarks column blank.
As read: 5,12
